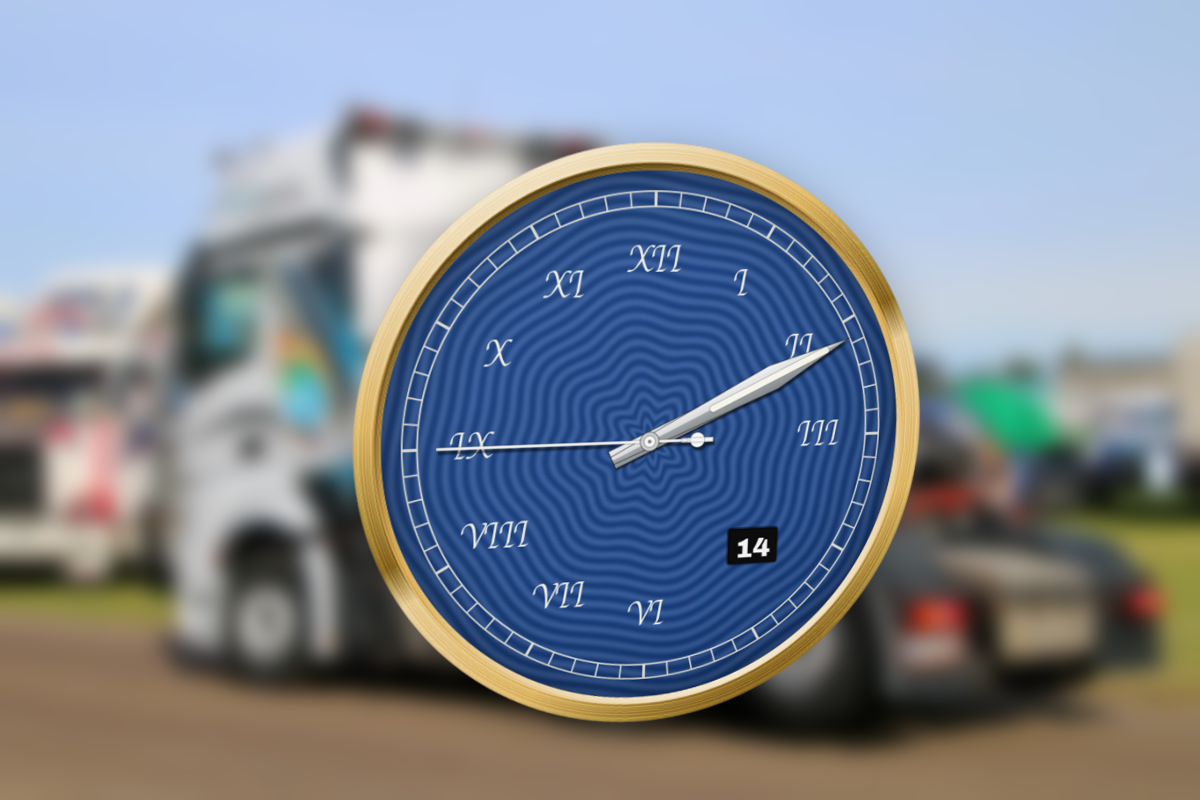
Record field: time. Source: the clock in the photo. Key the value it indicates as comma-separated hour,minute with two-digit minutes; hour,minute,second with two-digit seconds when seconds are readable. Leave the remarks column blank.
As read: 2,10,45
